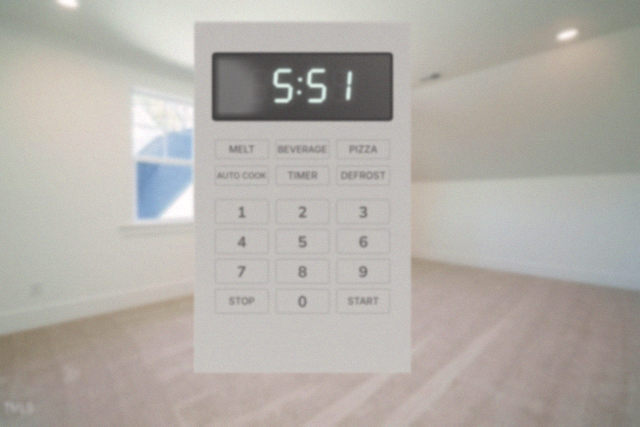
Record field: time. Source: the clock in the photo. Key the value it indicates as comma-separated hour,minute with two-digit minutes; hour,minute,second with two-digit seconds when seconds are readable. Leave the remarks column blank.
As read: 5,51
